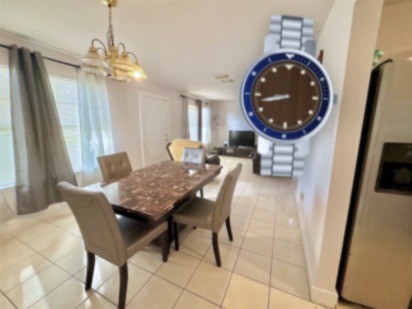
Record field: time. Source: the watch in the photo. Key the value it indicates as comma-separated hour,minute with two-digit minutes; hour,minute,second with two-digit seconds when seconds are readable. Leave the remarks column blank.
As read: 8,43
